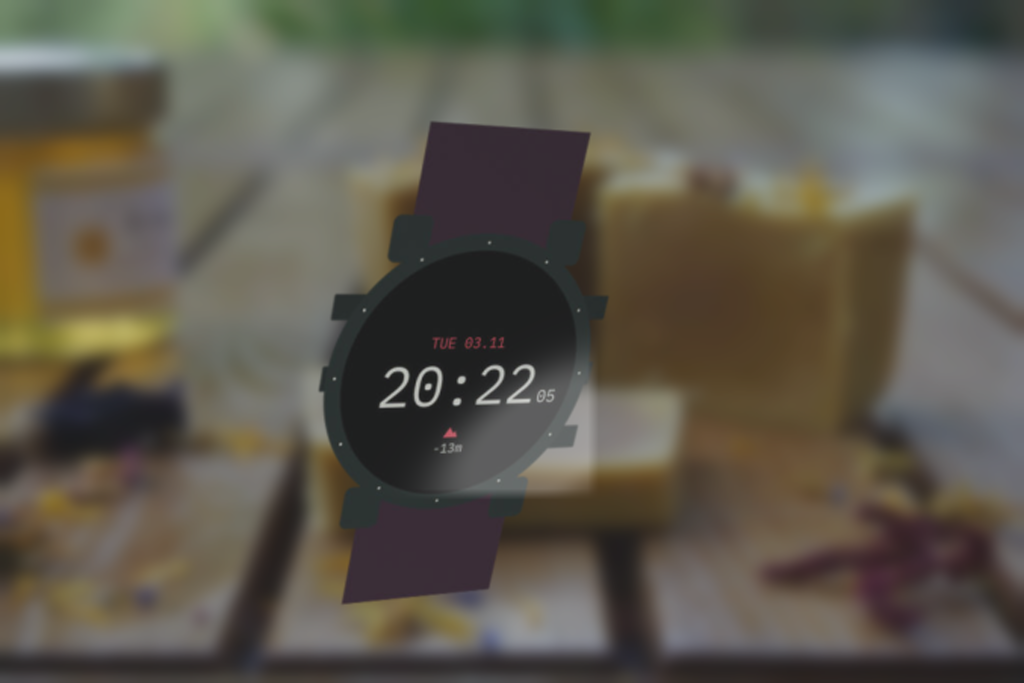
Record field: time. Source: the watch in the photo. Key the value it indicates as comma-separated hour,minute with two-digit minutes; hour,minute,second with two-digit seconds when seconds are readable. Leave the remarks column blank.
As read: 20,22,05
